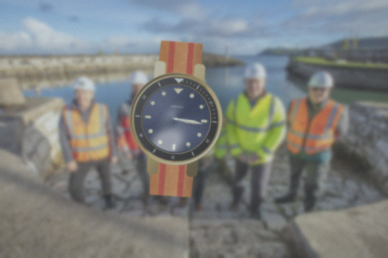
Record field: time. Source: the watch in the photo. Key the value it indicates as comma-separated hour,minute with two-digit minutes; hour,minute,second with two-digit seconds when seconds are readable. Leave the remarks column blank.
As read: 3,16
